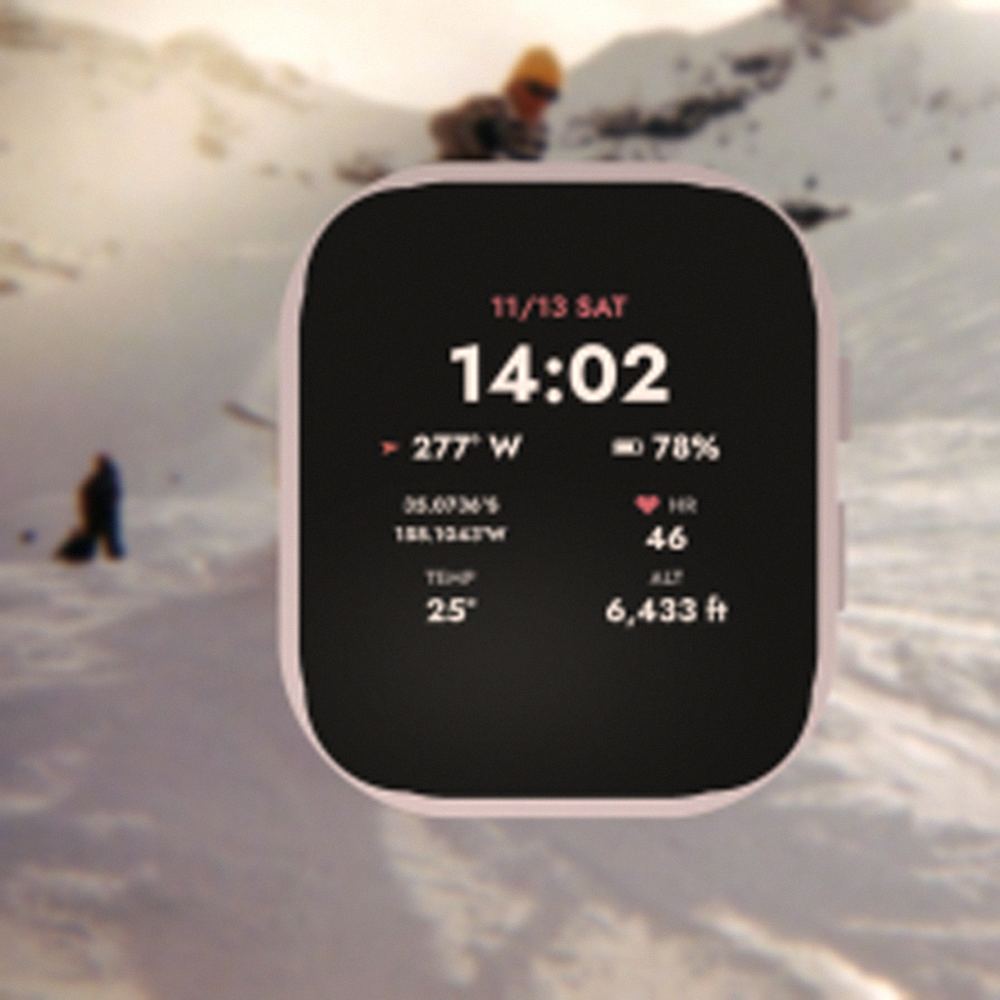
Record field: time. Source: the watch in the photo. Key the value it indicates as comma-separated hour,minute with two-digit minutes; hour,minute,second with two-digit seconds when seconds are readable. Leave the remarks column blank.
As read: 14,02
